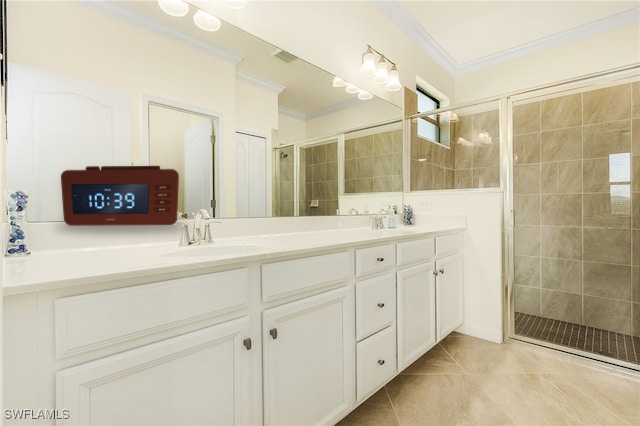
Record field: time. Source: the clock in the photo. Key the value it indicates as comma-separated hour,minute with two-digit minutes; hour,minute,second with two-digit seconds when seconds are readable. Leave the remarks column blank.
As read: 10,39
